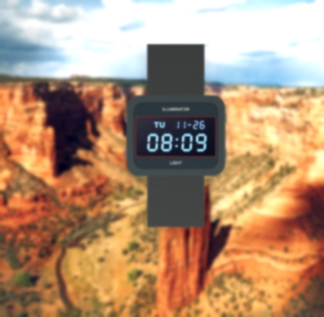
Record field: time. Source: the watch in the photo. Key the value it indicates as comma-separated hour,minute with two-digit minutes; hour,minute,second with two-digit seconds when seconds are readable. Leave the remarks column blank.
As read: 8,09
